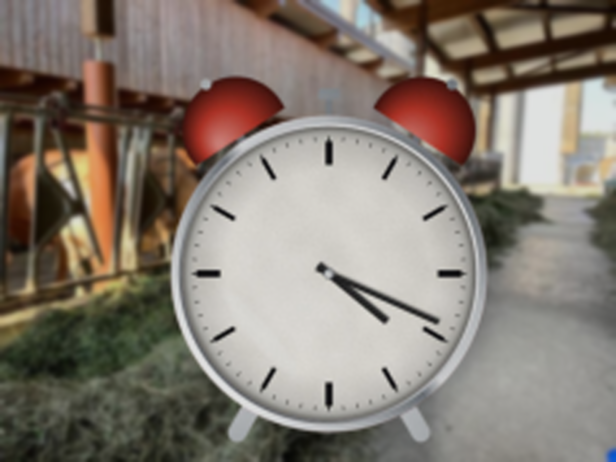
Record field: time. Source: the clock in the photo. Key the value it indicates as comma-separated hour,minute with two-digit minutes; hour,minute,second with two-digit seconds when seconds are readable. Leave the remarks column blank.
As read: 4,19
